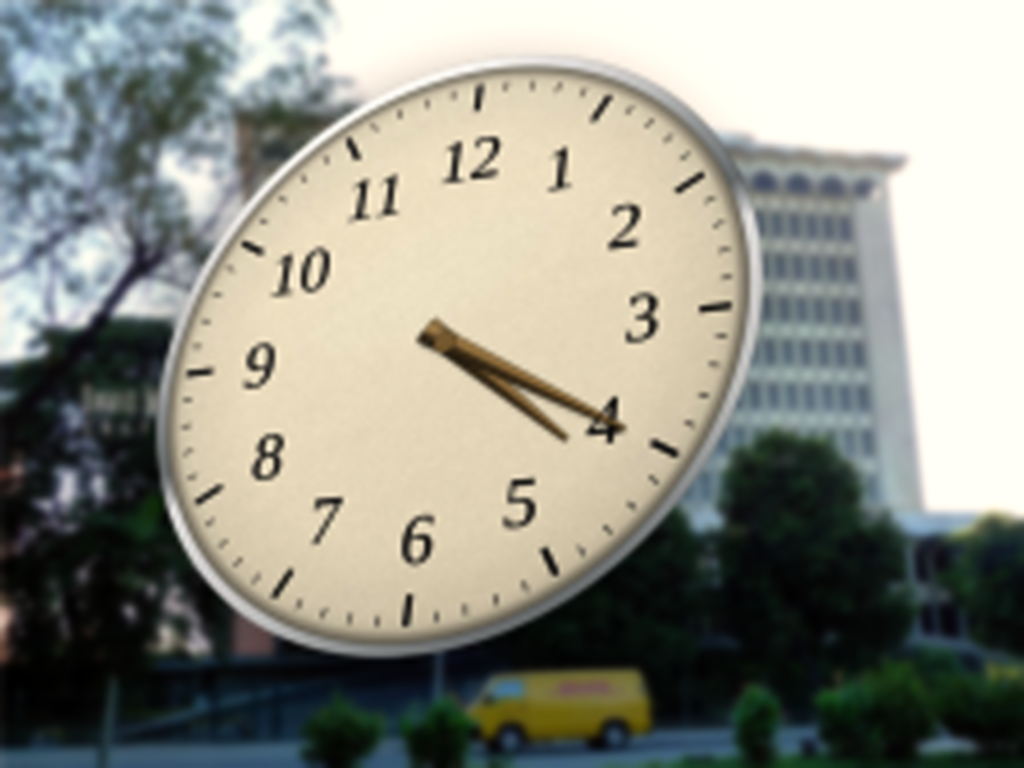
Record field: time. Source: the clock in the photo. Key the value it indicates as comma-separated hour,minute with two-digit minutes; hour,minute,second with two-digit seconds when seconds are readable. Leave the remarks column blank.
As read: 4,20
